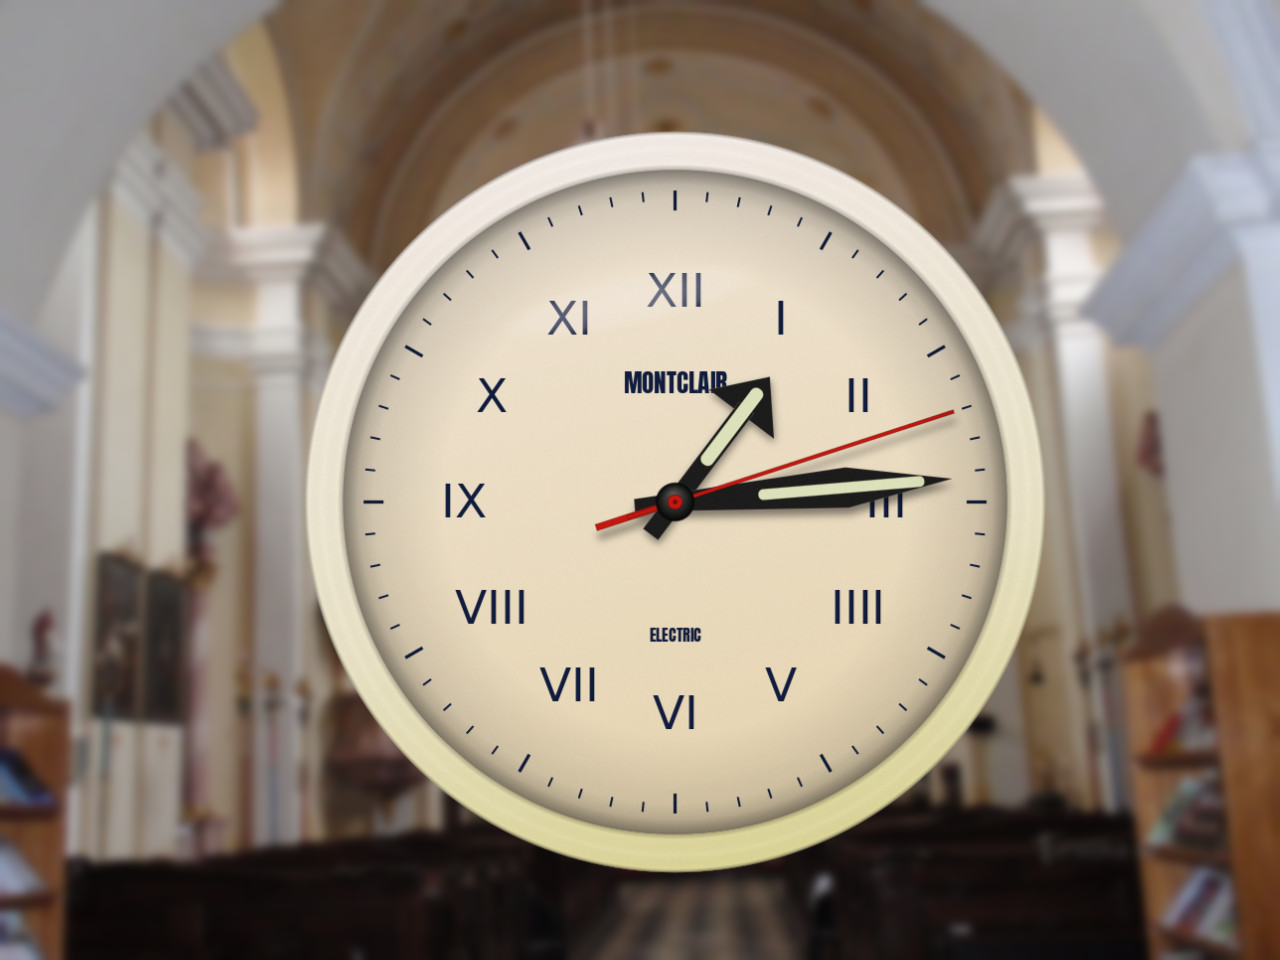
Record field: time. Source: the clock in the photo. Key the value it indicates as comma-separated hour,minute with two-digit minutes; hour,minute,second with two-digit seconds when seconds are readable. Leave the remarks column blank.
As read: 1,14,12
